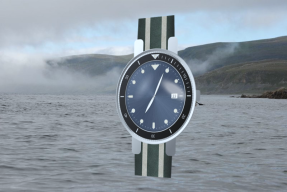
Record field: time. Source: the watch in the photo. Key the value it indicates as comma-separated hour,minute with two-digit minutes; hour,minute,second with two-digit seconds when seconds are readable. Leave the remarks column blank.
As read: 7,04
